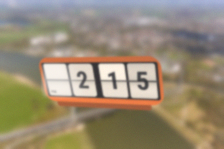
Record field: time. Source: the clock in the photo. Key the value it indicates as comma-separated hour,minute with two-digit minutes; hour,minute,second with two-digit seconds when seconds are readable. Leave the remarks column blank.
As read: 2,15
